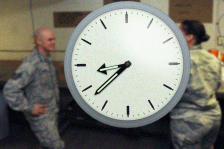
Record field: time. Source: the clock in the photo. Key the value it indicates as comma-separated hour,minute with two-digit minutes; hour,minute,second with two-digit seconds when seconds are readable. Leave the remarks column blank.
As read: 8,38
